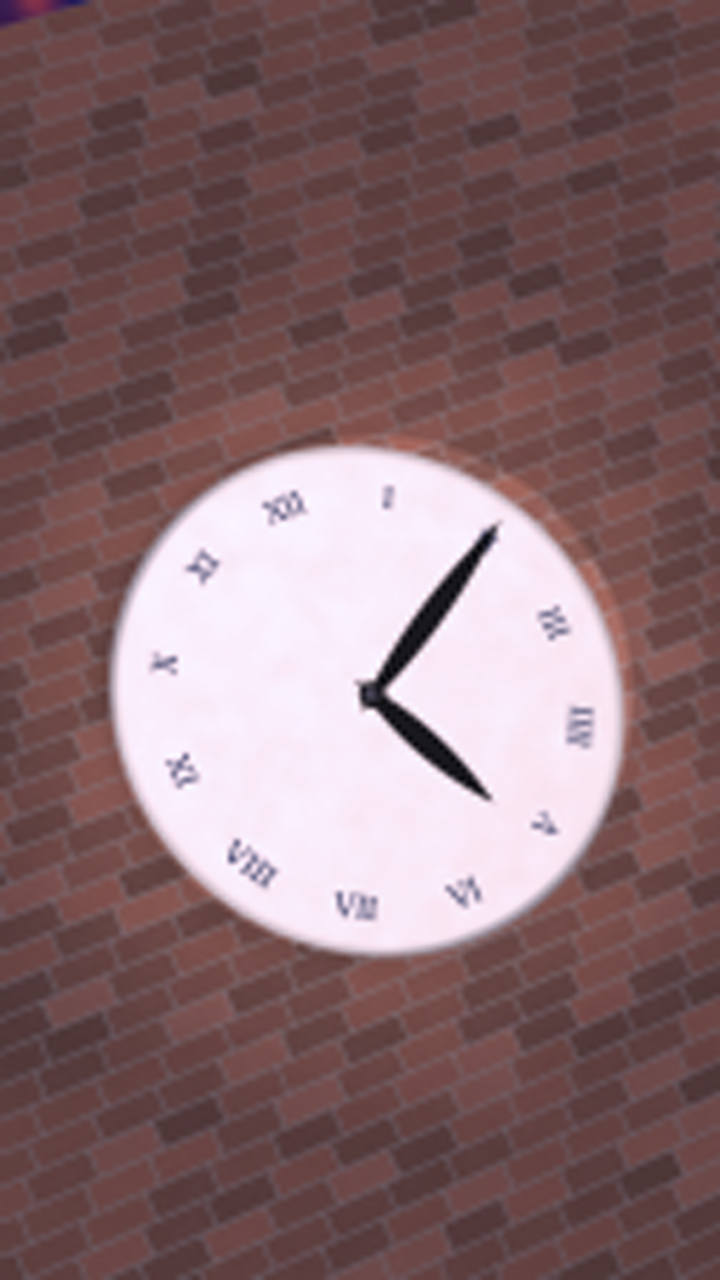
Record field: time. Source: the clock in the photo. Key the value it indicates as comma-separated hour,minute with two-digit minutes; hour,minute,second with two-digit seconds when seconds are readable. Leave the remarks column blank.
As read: 5,10
